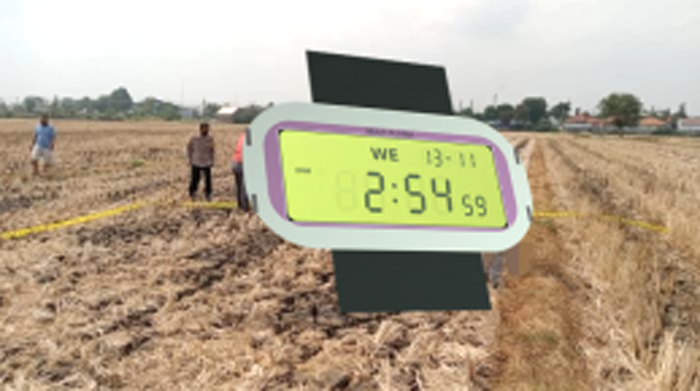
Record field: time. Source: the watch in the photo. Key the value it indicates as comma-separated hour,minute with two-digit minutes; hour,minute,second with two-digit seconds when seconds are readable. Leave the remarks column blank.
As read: 2,54,59
